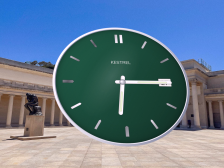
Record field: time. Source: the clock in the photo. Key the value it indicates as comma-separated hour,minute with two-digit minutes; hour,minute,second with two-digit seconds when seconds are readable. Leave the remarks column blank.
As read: 6,15
